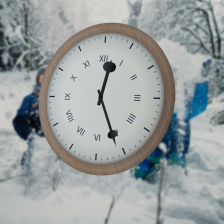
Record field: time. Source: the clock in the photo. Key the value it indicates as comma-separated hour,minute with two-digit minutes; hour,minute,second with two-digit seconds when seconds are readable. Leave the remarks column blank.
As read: 12,26
